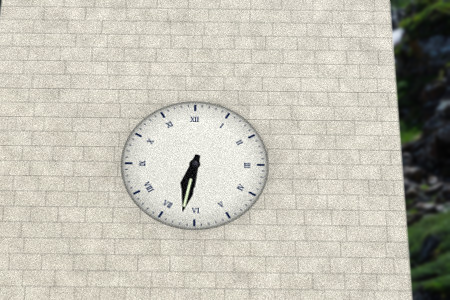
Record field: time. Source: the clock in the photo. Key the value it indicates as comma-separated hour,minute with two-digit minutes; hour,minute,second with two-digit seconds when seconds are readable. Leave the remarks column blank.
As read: 6,32
